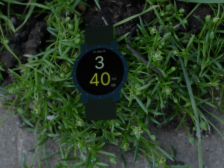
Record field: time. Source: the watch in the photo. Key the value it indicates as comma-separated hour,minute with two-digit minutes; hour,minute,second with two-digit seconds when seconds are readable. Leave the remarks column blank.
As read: 3,40
